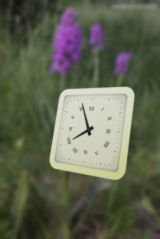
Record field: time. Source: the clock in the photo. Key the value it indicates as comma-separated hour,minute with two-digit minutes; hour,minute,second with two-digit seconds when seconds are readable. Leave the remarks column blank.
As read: 7,56
